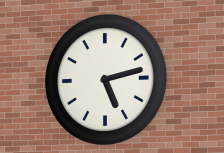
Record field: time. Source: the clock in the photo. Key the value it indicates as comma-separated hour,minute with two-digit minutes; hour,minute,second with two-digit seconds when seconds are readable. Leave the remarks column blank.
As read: 5,13
